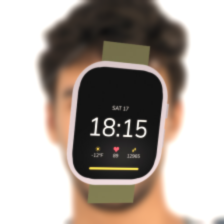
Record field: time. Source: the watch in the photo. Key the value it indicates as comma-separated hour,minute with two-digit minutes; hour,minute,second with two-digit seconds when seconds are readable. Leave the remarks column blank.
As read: 18,15
